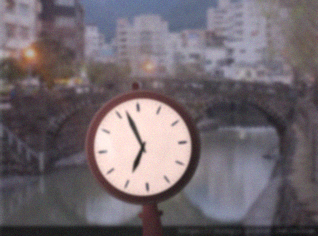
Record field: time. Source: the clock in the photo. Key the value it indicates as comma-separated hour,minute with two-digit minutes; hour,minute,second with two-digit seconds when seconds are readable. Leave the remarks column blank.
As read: 6,57
